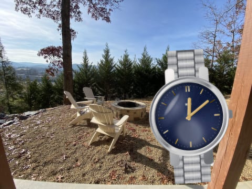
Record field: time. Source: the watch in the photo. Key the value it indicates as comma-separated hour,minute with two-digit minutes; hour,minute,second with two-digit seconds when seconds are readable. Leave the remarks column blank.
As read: 12,09
